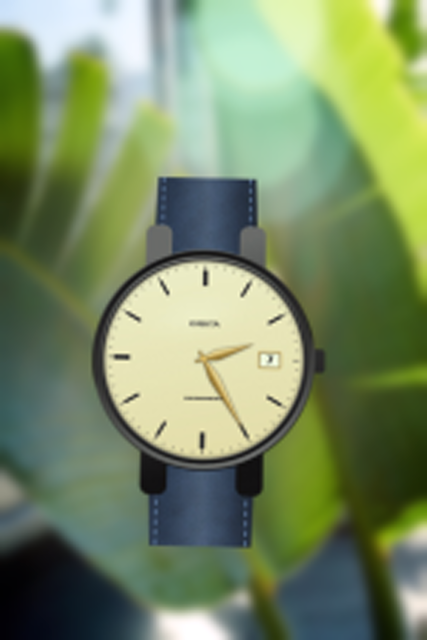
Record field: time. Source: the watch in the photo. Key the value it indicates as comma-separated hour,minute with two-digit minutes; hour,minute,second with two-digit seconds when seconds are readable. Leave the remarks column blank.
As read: 2,25
